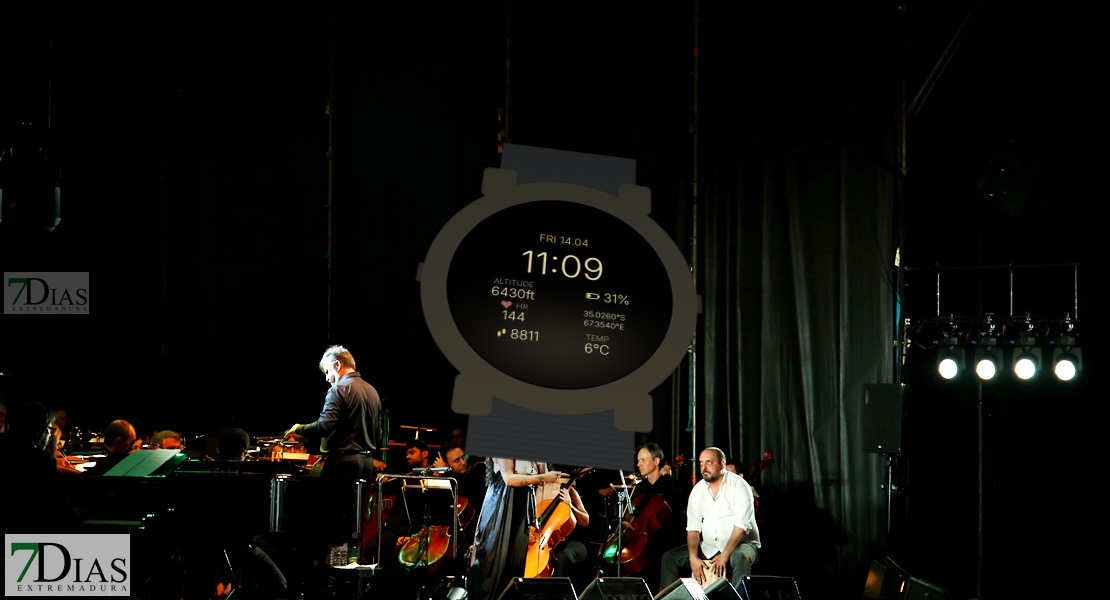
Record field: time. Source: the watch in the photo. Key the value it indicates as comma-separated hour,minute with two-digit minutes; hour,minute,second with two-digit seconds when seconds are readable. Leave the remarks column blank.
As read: 11,09
